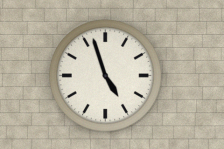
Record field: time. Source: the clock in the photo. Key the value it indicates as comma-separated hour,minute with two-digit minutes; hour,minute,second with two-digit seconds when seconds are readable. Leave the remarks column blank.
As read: 4,57
